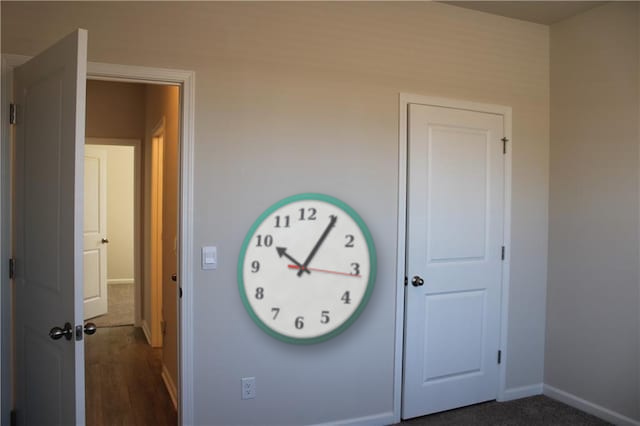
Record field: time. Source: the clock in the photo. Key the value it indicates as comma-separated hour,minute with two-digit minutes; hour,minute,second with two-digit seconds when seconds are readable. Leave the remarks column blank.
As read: 10,05,16
